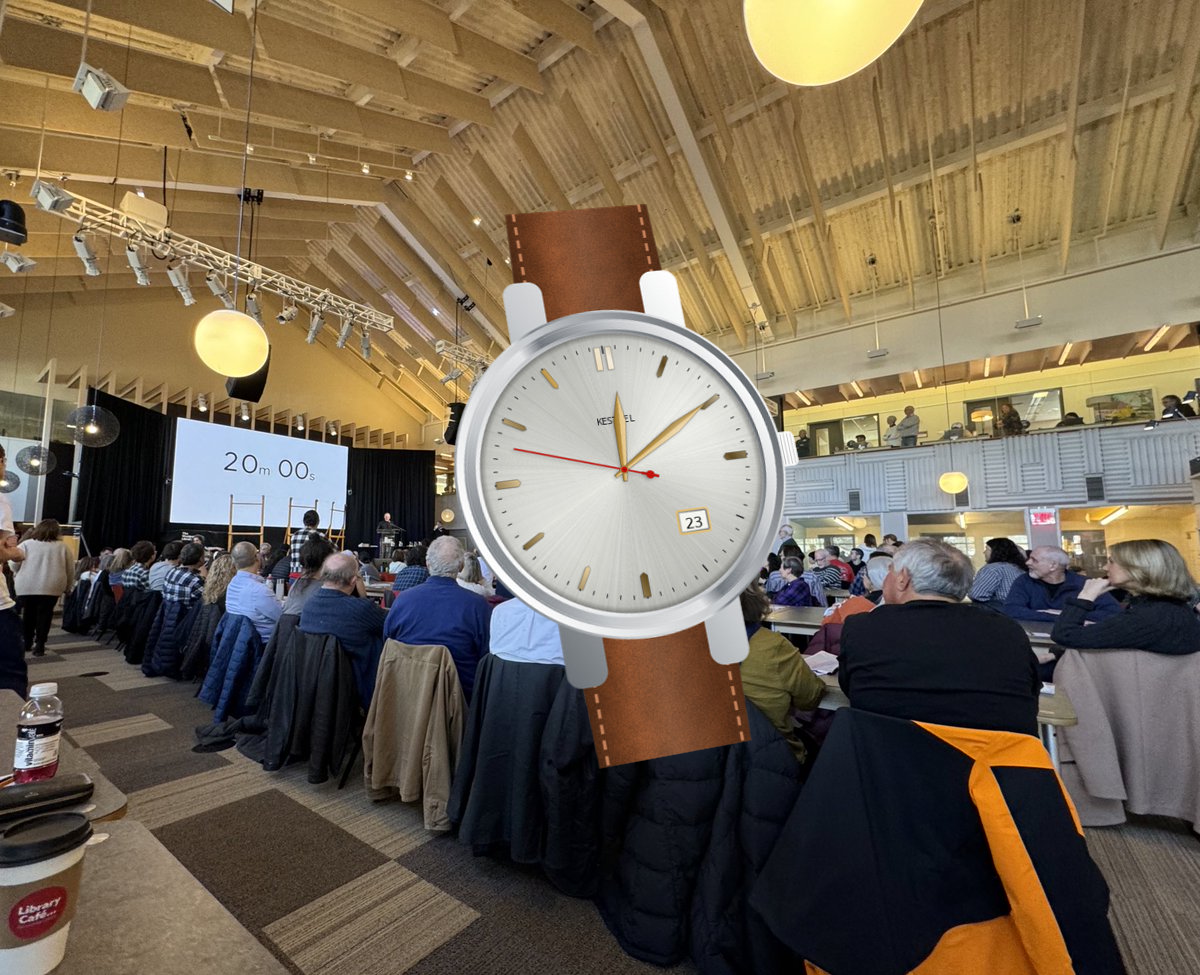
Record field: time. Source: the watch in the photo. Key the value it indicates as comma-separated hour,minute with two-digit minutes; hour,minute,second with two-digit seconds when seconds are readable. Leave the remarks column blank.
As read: 12,09,48
